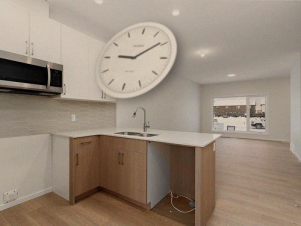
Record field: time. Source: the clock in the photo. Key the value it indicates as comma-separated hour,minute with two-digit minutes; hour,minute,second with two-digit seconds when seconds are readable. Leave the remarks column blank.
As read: 9,09
